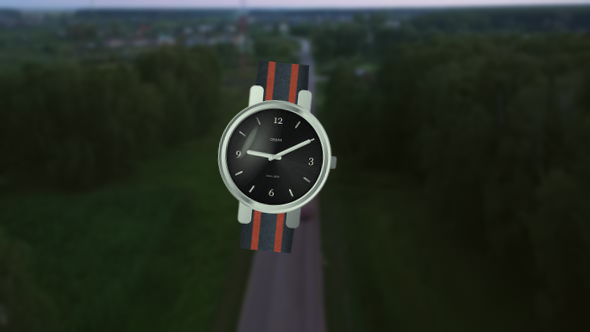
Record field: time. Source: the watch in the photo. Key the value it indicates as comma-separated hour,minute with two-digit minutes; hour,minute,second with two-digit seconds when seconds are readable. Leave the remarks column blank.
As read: 9,10
